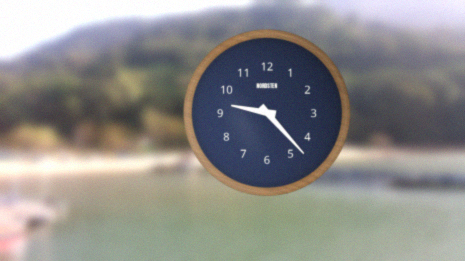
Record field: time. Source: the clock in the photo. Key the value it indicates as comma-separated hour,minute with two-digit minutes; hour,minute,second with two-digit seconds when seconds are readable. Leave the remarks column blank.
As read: 9,23
